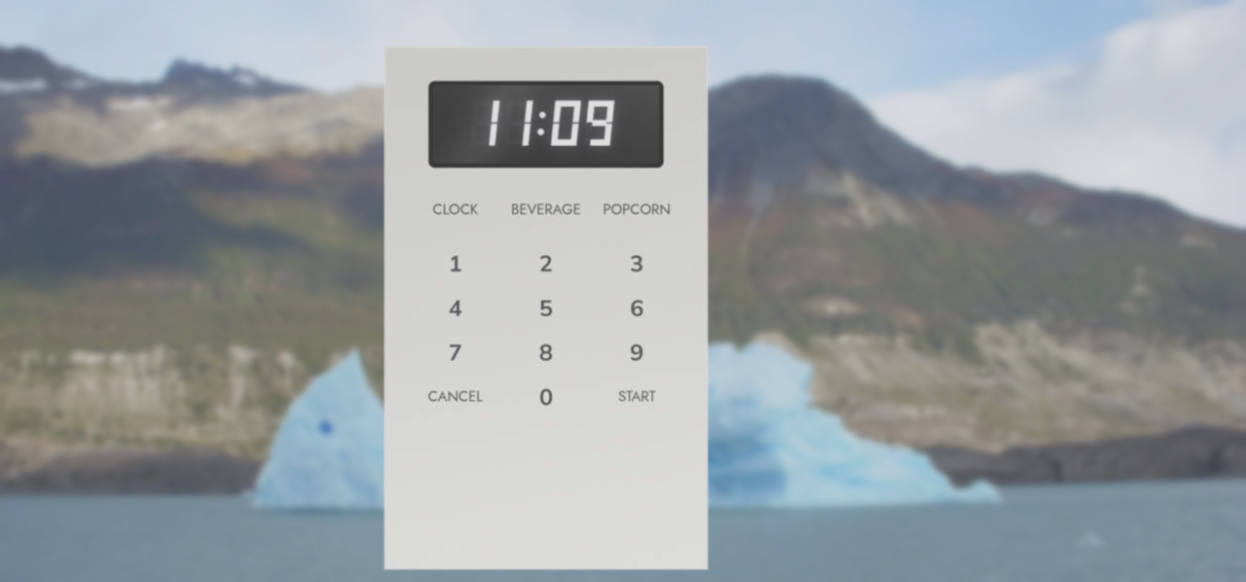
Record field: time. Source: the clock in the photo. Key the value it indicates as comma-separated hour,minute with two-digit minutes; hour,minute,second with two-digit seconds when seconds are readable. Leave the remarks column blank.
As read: 11,09
